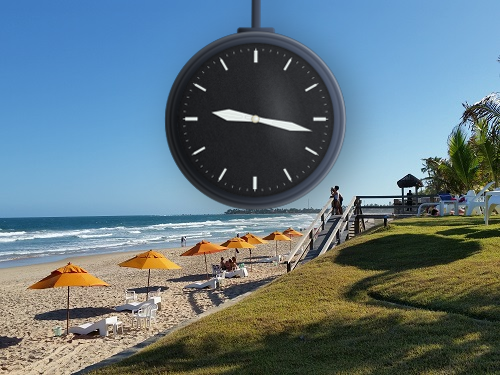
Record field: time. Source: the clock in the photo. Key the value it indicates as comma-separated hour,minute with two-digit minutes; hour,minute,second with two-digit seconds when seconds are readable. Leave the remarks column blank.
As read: 9,17
